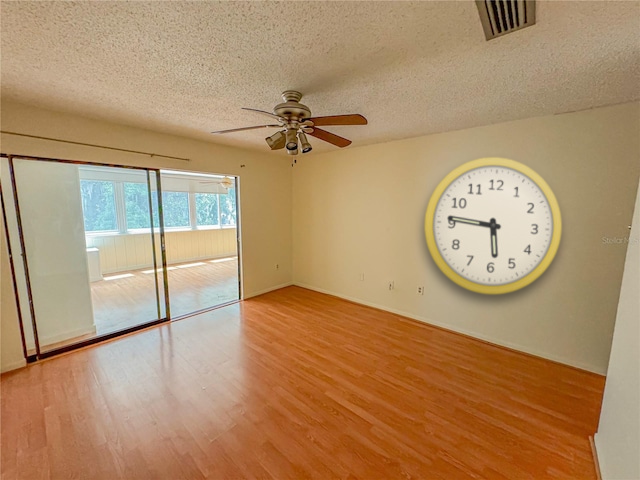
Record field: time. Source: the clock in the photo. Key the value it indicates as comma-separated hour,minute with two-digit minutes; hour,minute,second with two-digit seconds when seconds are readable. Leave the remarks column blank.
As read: 5,46
